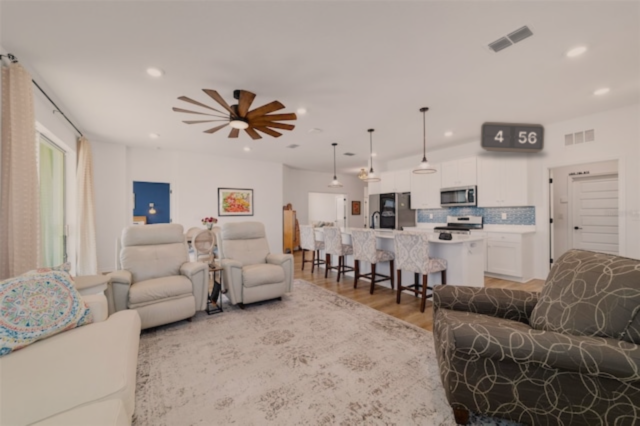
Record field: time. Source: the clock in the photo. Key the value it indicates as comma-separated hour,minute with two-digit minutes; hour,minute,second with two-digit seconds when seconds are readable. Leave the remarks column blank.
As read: 4,56
